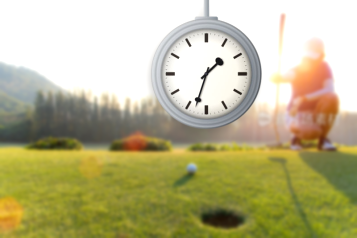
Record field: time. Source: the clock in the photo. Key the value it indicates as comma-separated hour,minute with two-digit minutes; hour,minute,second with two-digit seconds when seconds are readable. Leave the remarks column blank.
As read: 1,33
